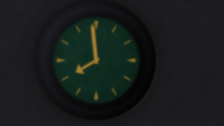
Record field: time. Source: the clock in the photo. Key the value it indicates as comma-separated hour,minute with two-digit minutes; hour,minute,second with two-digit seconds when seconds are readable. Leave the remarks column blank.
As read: 7,59
